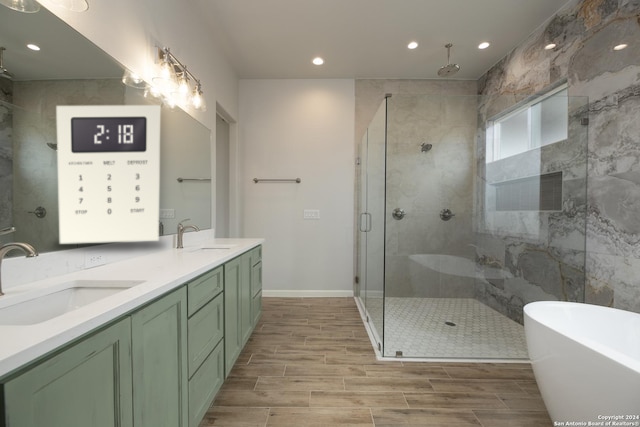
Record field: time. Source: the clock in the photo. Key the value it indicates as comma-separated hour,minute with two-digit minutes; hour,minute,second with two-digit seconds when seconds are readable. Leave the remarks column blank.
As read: 2,18
